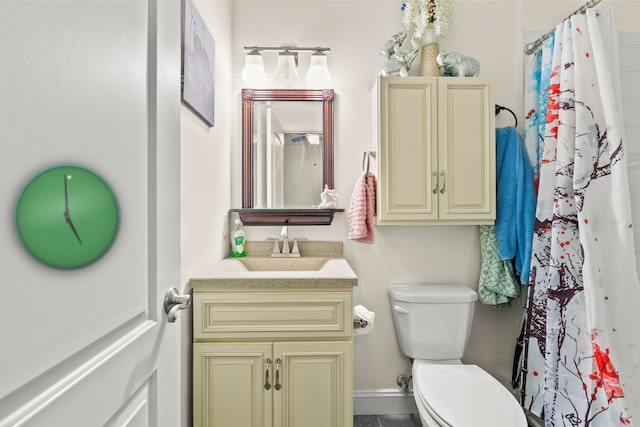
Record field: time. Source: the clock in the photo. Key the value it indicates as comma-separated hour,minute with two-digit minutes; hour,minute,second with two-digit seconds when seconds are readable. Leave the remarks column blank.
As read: 4,59
